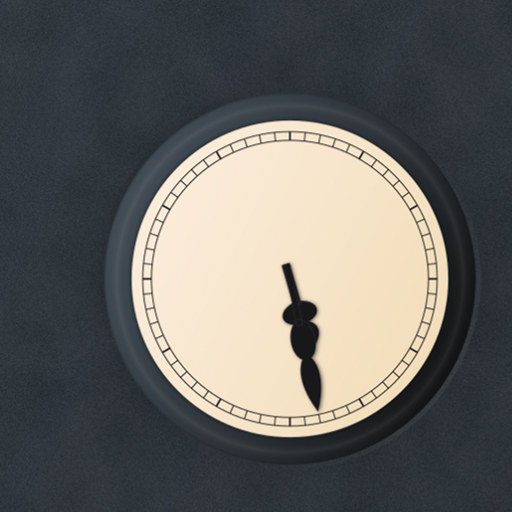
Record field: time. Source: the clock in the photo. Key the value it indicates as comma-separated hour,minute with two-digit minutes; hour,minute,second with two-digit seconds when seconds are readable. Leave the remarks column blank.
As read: 5,28
